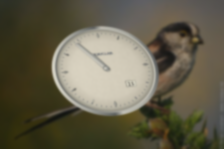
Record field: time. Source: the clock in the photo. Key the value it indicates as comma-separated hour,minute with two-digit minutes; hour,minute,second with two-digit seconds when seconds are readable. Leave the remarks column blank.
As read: 10,54
